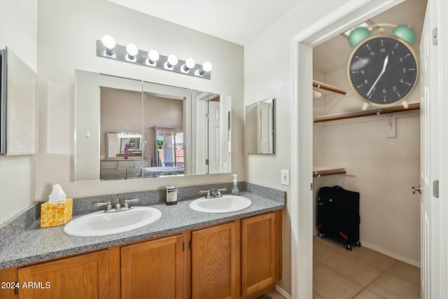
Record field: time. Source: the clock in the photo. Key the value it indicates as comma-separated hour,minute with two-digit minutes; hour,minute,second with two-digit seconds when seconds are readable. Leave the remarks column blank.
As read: 12,36
